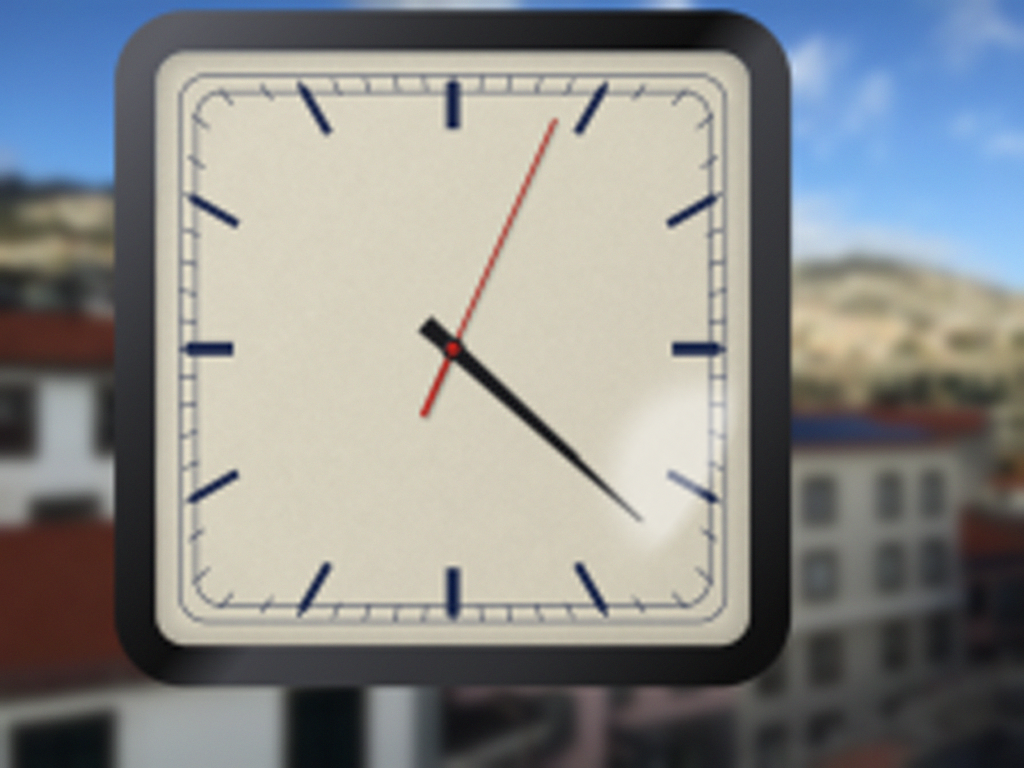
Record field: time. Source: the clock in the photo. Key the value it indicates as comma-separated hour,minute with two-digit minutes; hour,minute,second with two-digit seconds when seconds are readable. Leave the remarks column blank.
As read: 4,22,04
